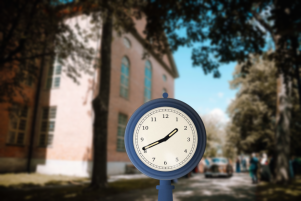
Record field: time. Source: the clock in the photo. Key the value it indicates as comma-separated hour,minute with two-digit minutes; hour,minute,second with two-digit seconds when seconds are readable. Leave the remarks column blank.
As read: 1,41
